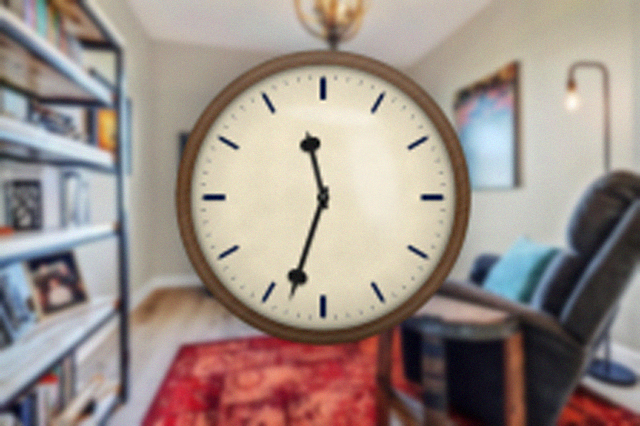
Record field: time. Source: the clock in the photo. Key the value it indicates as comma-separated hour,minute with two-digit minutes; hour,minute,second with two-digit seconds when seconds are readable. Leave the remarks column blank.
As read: 11,33
